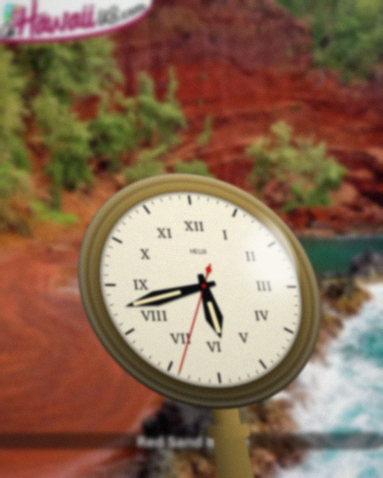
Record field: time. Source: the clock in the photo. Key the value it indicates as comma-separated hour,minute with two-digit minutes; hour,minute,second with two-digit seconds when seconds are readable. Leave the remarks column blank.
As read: 5,42,34
